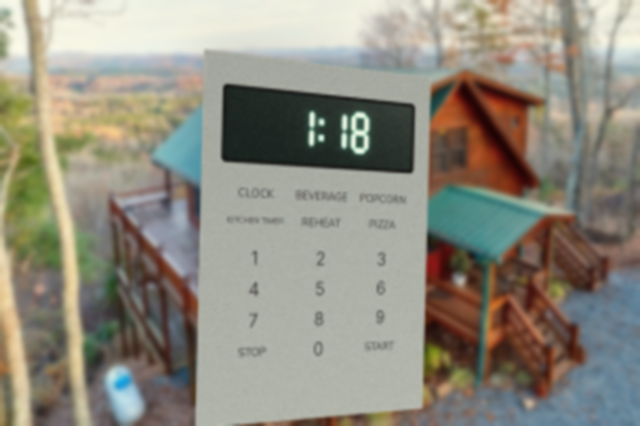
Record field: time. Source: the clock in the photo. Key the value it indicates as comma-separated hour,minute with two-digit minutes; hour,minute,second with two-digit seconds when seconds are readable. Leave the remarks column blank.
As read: 1,18
